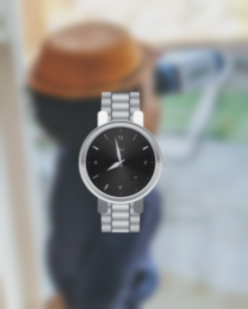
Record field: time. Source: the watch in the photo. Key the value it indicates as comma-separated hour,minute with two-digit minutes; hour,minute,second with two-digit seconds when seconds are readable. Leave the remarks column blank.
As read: 7,58
